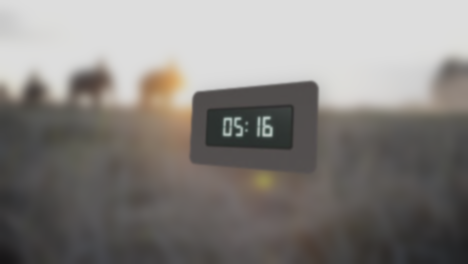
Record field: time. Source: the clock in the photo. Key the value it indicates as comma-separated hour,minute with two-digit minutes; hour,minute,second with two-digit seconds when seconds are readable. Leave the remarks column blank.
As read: 5,16
